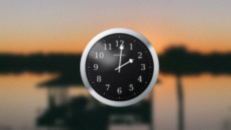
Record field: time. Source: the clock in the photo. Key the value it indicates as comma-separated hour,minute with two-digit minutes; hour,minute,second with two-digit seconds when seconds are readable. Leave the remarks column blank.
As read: 2,01
